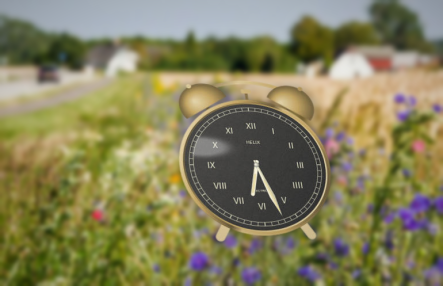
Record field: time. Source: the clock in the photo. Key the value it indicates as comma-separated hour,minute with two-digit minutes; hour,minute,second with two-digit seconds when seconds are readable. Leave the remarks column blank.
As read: 6,27
